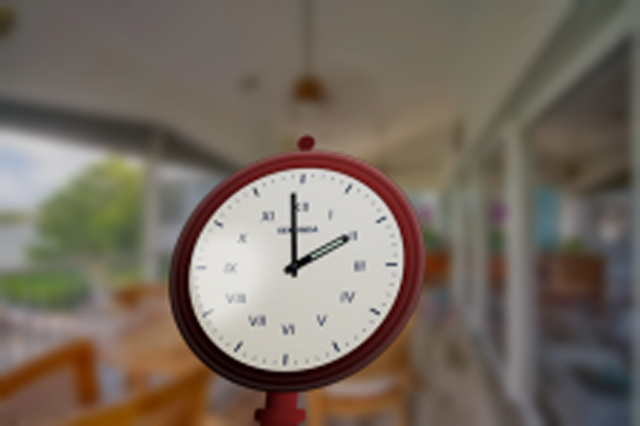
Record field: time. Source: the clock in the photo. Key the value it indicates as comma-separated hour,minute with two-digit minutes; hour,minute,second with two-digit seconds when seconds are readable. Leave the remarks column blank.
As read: 1,59
